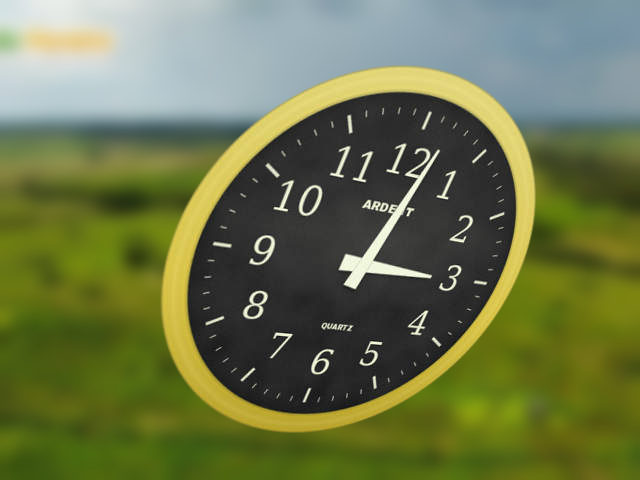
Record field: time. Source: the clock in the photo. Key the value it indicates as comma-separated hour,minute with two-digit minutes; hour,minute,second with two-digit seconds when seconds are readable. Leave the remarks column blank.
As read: 3,02
